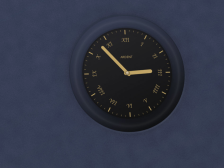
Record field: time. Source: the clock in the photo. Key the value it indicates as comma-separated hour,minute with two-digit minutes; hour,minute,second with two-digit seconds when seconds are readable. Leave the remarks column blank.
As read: 2,53
